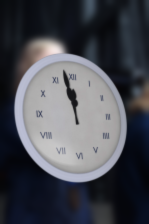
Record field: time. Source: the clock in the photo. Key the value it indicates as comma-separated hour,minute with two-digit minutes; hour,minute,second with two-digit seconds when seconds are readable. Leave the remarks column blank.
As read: 11,58
